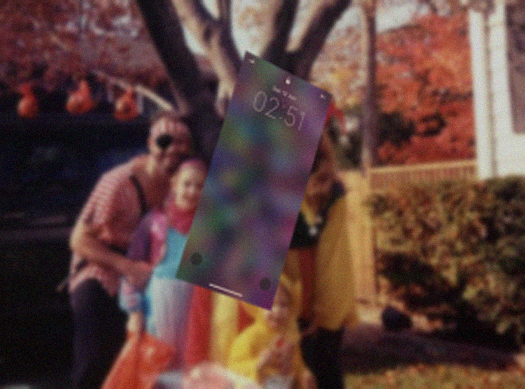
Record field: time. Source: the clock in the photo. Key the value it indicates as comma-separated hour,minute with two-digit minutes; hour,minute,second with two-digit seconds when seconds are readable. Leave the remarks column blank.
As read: 2,51
